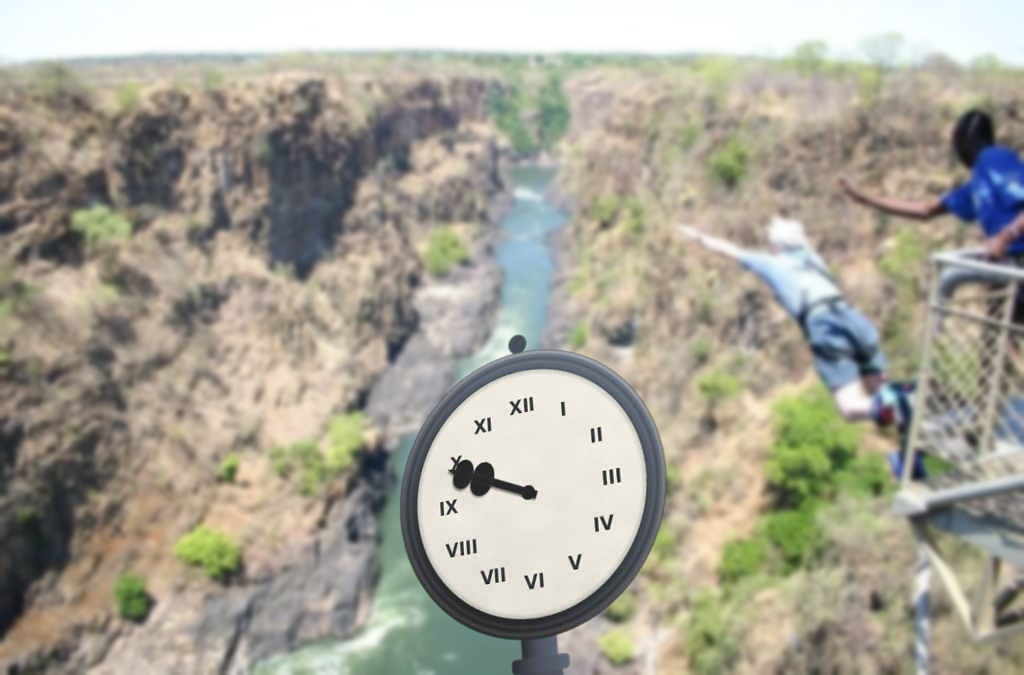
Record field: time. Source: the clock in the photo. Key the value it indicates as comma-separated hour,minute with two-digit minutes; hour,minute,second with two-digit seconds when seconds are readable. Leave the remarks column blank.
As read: 9,49
